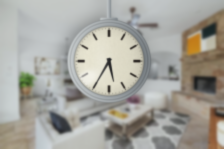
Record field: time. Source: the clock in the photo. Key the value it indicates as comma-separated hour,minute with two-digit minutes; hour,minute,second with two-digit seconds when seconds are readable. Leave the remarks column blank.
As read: 5,35
